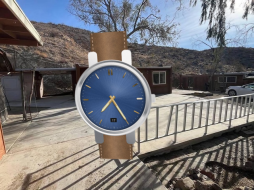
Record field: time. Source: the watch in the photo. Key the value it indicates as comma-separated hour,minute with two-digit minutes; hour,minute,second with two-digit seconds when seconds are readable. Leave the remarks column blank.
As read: 7,25
